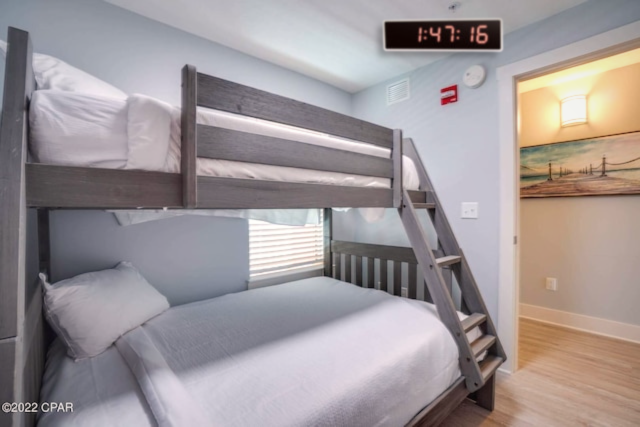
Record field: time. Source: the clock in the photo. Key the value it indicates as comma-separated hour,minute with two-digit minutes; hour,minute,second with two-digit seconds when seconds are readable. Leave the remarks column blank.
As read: 1,47,16
